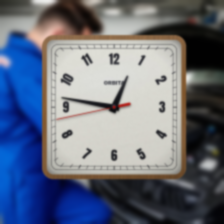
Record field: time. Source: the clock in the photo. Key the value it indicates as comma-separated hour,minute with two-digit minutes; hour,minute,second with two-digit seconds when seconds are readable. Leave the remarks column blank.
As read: 12,46,43
